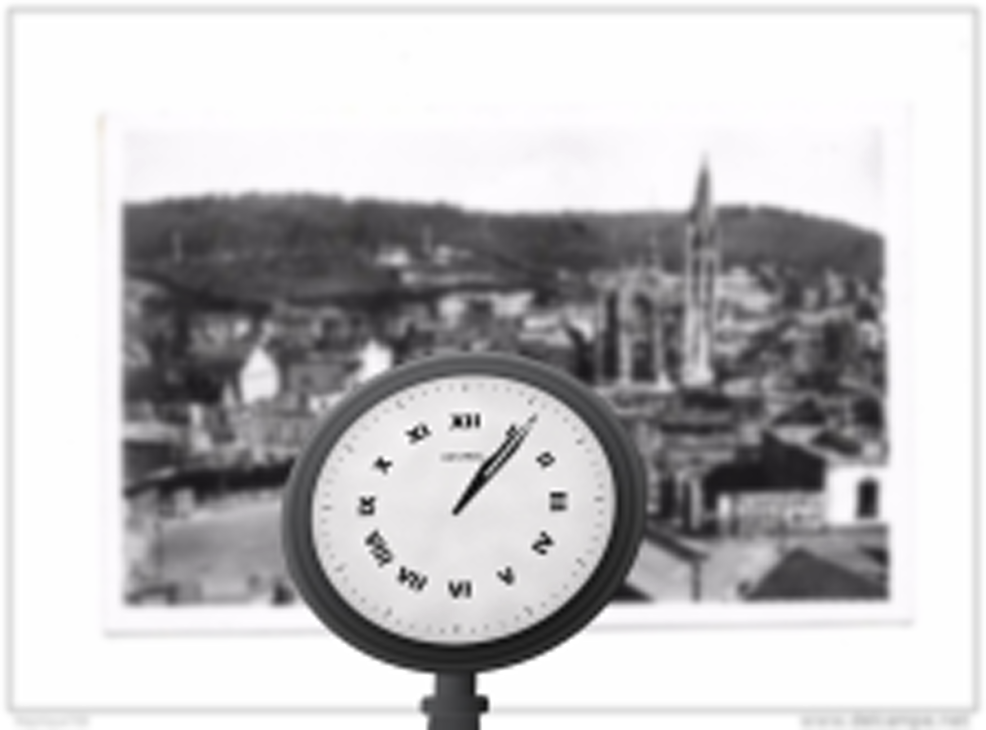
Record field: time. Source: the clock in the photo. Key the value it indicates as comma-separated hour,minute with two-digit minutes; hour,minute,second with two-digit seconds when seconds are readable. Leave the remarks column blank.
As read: 1,06
